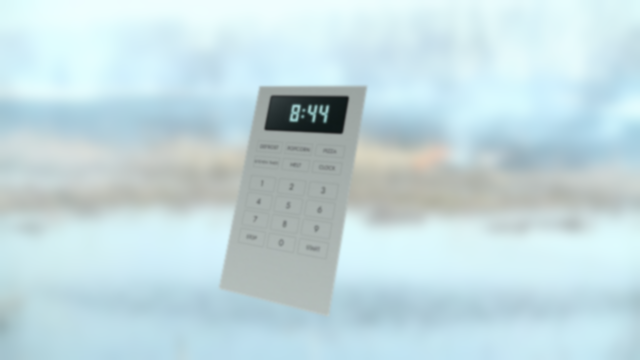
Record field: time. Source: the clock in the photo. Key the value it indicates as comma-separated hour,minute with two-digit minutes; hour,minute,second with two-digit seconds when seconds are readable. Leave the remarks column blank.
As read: 8,44
